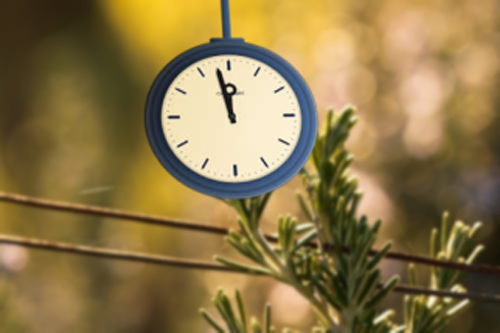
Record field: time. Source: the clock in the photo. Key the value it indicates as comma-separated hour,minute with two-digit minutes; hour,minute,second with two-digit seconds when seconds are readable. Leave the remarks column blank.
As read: 11,58
